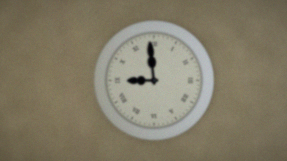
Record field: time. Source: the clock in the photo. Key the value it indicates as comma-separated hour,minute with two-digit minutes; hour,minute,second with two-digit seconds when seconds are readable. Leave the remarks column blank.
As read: 8,59
